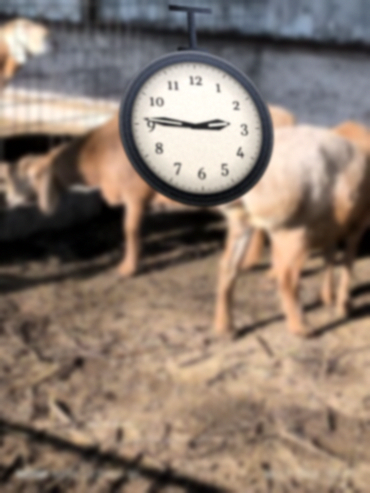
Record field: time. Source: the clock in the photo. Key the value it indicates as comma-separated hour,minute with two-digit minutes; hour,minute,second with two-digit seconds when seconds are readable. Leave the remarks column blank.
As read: 2,46
